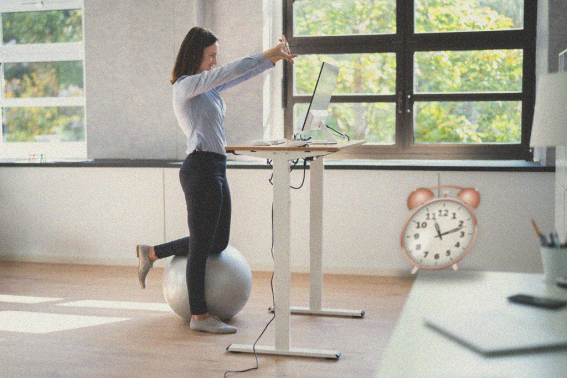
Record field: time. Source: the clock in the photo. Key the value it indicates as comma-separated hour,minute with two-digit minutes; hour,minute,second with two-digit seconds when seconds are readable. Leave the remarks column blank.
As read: 11,12
